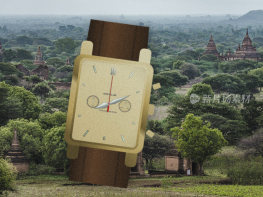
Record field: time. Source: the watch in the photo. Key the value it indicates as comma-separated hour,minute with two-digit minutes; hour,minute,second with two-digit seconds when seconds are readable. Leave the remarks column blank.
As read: 8,10
